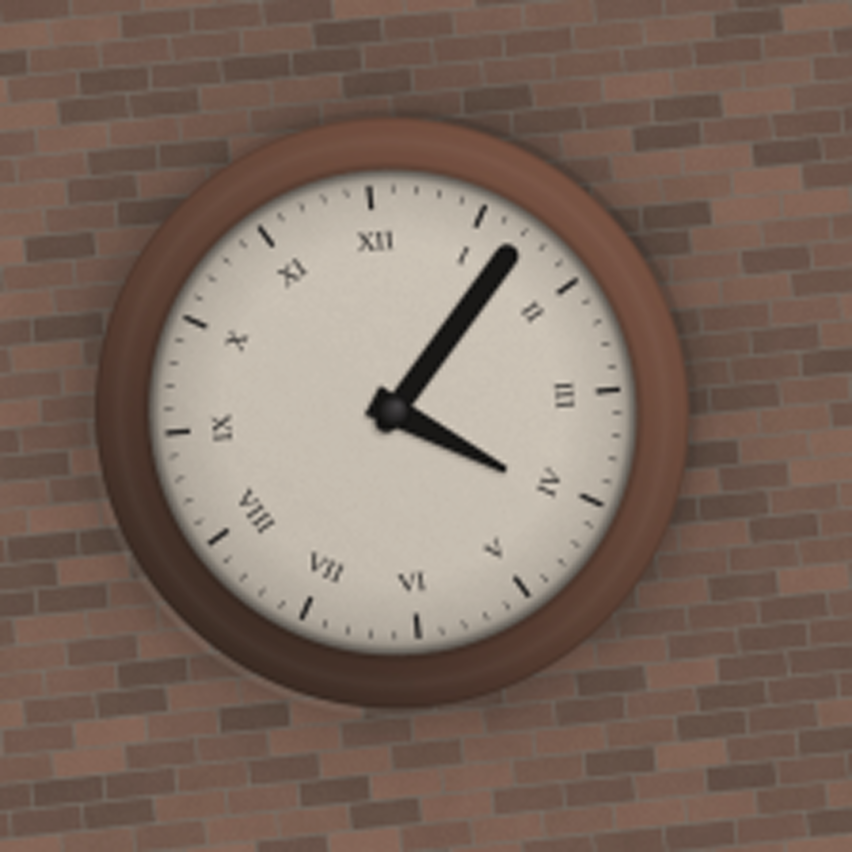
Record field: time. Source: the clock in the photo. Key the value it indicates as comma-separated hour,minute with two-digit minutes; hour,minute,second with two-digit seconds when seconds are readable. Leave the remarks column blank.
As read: 4,07
